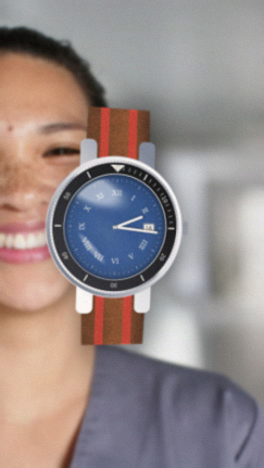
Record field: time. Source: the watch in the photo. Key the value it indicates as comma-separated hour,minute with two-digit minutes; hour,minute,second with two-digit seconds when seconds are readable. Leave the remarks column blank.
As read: 2,16
